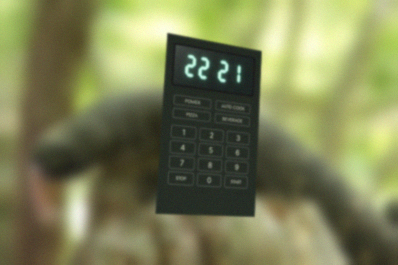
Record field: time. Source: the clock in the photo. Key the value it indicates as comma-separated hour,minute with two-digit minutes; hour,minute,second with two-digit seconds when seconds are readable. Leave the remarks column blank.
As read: 22,21
